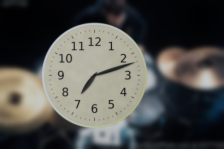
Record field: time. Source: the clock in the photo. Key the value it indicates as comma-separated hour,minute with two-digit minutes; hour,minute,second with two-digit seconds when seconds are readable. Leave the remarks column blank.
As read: 7,12
